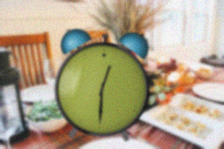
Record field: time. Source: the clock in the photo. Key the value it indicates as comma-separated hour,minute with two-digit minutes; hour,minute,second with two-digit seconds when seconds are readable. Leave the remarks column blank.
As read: 12,30
